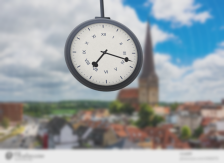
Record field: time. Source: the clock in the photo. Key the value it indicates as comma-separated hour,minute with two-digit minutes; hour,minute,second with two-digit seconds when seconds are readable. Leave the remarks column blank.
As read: 7,18
